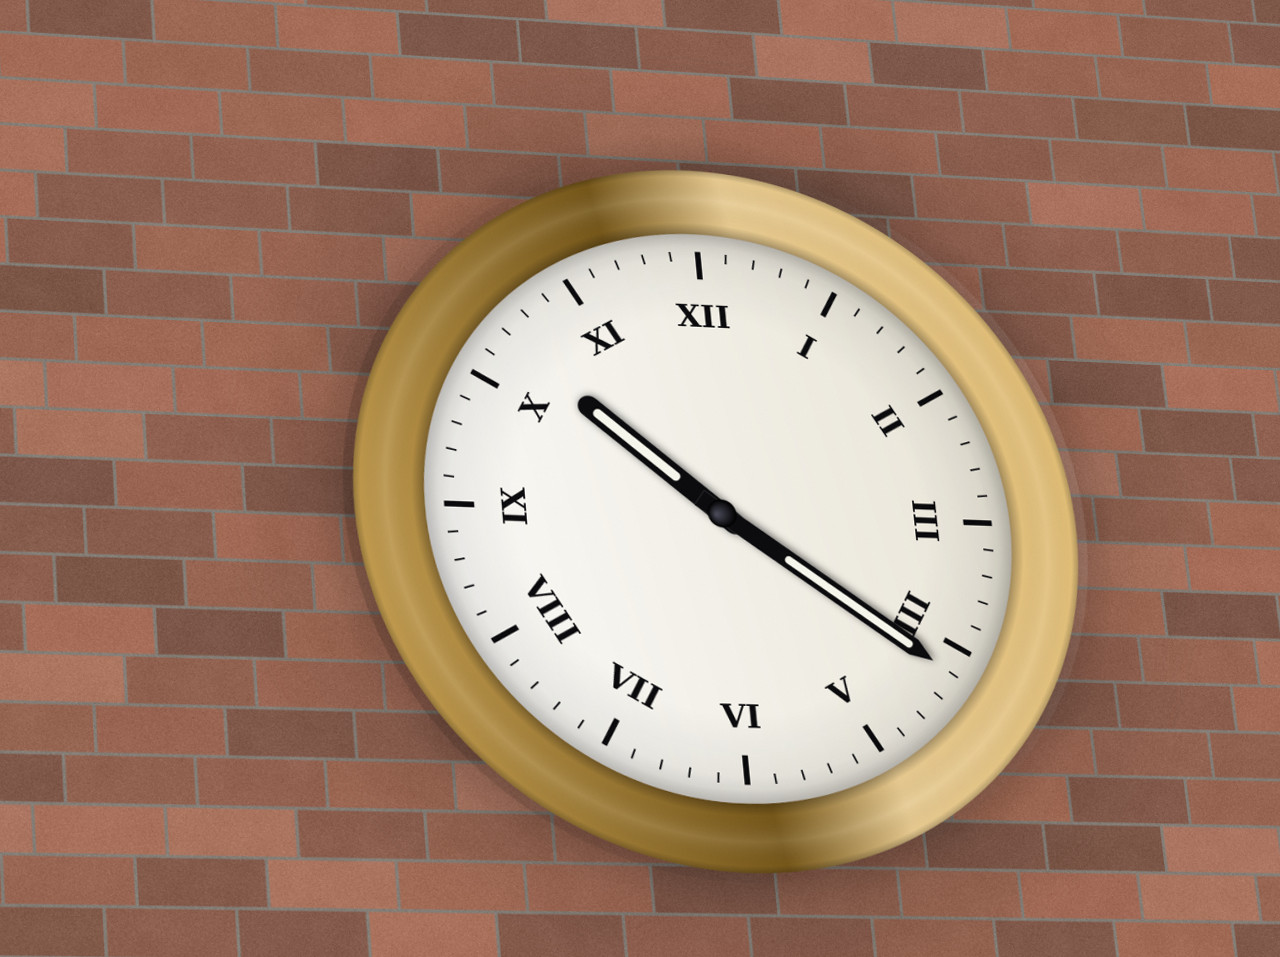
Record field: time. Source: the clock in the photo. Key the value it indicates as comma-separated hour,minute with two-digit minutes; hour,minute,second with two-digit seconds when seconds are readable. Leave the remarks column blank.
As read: 10,21
